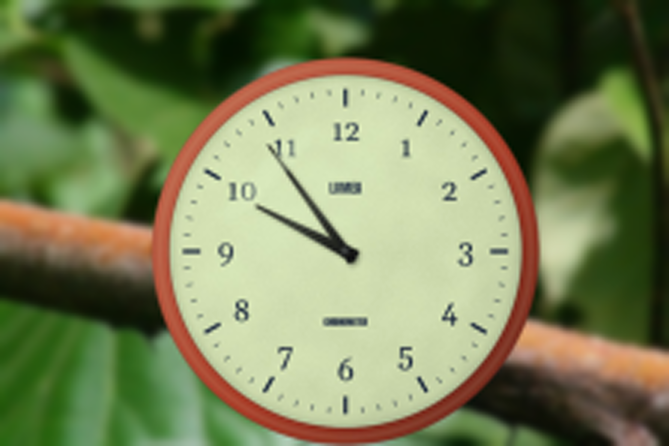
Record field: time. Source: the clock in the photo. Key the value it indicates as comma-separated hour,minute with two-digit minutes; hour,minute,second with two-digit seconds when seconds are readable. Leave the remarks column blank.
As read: 9,54
